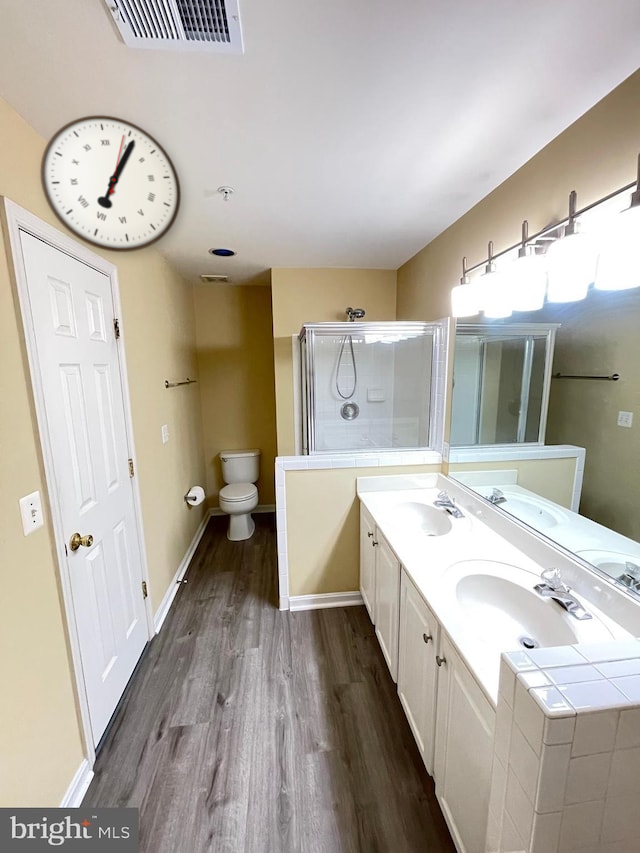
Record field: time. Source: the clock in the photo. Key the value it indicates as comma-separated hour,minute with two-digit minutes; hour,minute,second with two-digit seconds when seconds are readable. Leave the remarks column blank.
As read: 7,06,04
